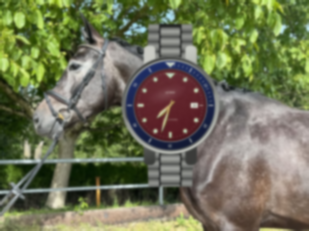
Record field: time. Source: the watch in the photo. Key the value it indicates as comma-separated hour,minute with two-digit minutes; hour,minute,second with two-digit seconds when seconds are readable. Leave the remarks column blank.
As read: 7,33
